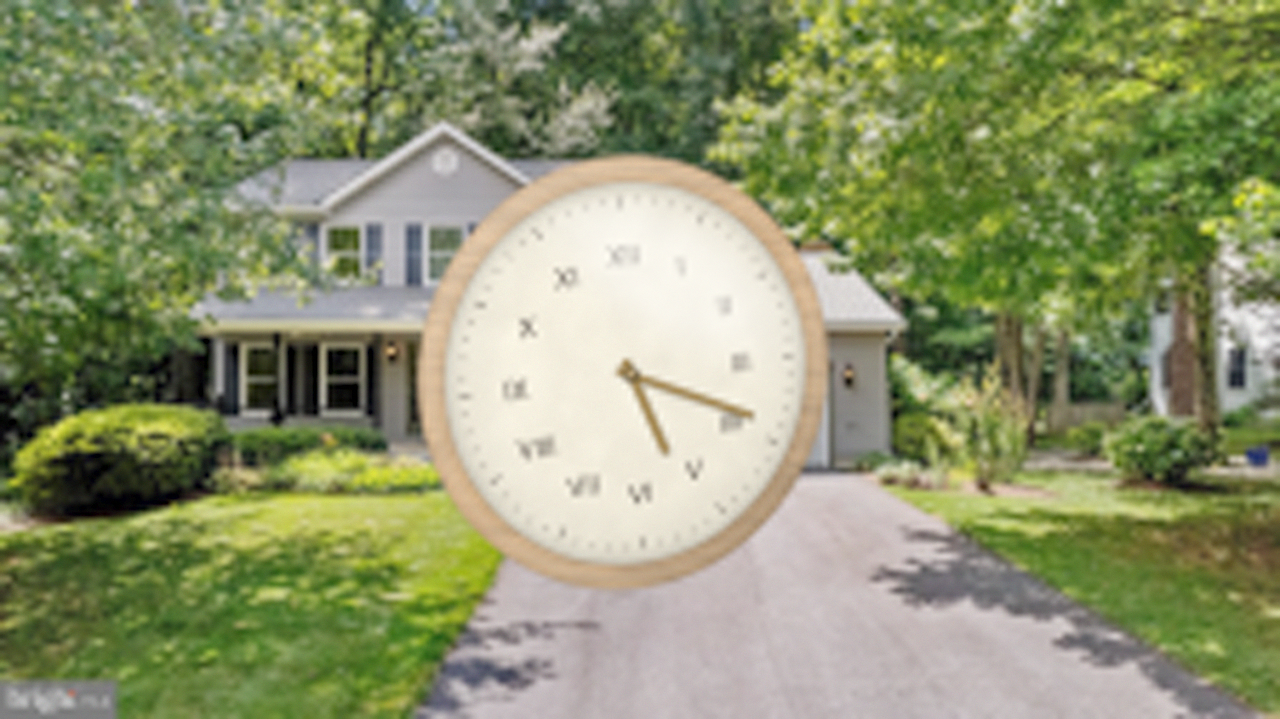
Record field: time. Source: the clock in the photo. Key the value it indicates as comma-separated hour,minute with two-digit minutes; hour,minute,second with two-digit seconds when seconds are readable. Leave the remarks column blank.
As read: 5,19
